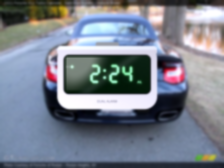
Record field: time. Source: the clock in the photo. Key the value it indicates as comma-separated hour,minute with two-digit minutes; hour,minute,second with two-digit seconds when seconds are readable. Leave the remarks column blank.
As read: 2,24
